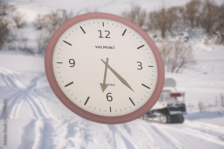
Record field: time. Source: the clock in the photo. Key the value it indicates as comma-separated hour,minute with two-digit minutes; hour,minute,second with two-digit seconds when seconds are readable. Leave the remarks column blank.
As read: 6,23
